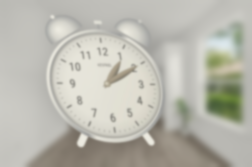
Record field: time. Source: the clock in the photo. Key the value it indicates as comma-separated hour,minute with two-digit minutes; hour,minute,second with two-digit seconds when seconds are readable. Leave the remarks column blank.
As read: 1,10
